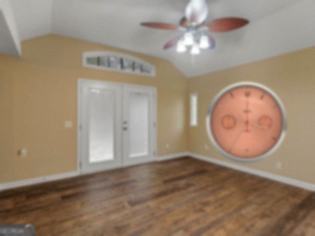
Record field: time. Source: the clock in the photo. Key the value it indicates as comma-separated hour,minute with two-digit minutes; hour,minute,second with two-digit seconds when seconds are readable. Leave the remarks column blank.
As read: 3,35
